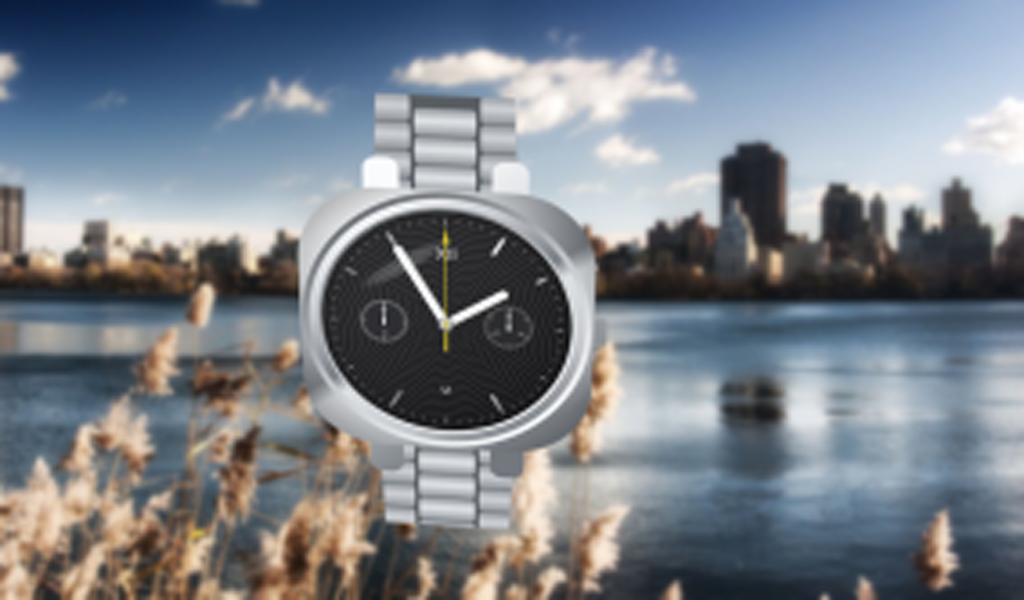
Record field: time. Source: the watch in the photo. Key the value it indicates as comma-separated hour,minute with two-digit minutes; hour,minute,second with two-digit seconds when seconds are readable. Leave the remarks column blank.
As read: 1,55
